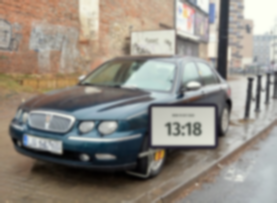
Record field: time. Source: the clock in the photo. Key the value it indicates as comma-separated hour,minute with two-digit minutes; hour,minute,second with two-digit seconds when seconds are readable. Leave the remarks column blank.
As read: 13,18
